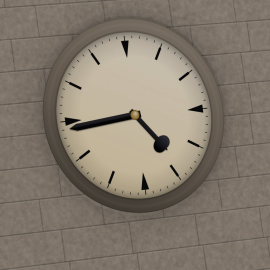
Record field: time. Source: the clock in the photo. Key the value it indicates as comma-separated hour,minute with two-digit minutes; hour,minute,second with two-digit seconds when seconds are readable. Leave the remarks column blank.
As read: 4,44
